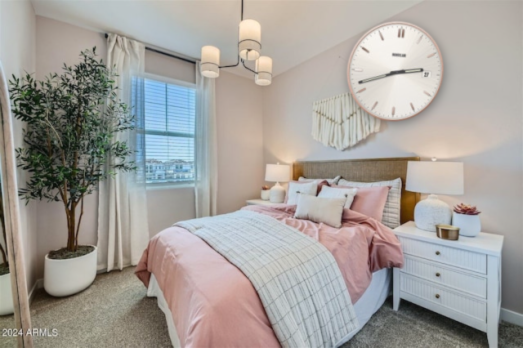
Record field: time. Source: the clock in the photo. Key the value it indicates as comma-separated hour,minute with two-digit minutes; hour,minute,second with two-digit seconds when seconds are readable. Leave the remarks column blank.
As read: 2,42
